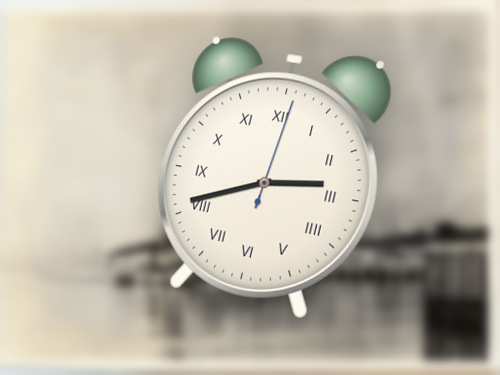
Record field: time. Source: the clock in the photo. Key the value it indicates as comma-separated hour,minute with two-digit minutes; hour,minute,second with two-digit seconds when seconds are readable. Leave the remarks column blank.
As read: 2,41,01
